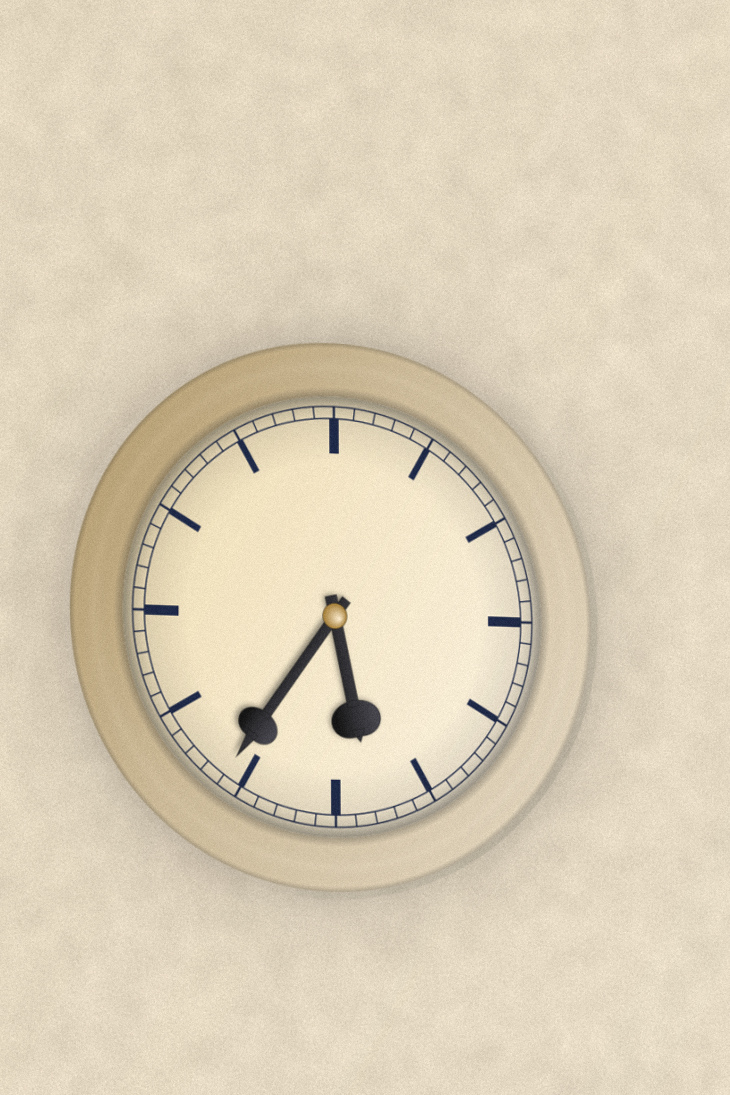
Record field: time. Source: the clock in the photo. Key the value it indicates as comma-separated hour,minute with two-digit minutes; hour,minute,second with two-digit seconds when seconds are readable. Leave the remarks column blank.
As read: 5,36
